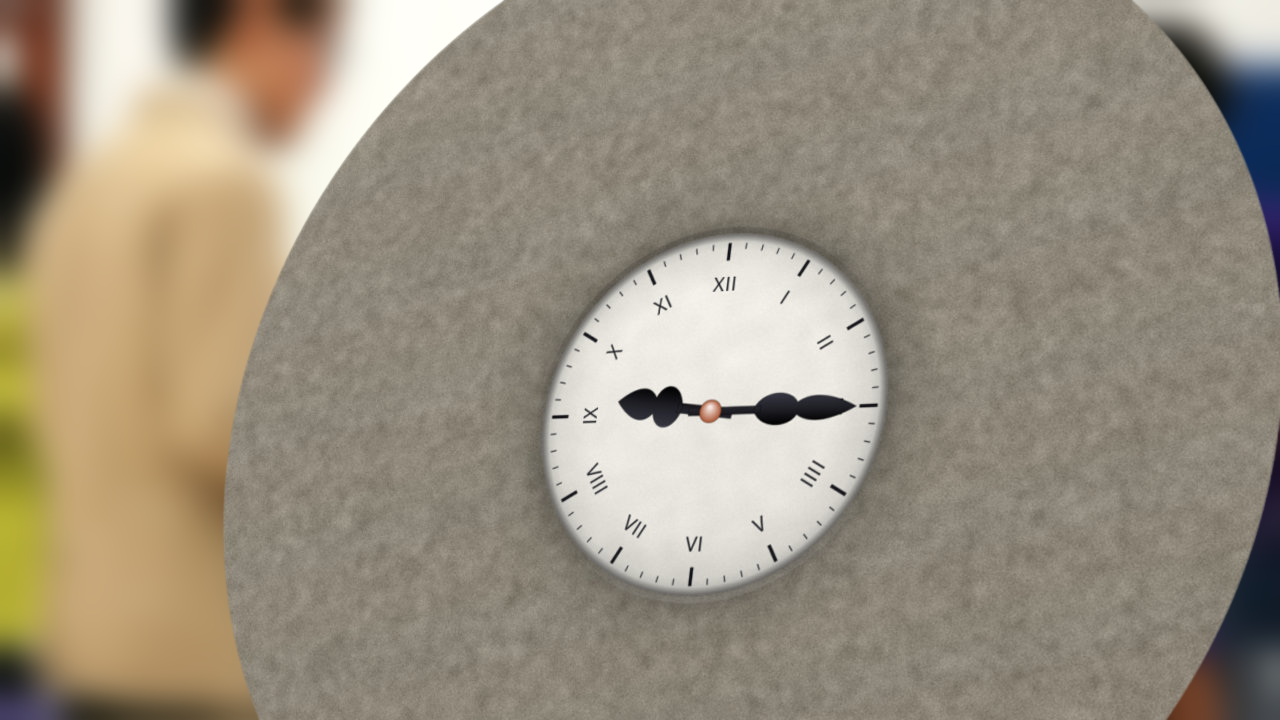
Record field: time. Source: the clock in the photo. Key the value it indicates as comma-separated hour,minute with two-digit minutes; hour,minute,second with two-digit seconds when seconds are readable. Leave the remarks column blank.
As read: 9,15
